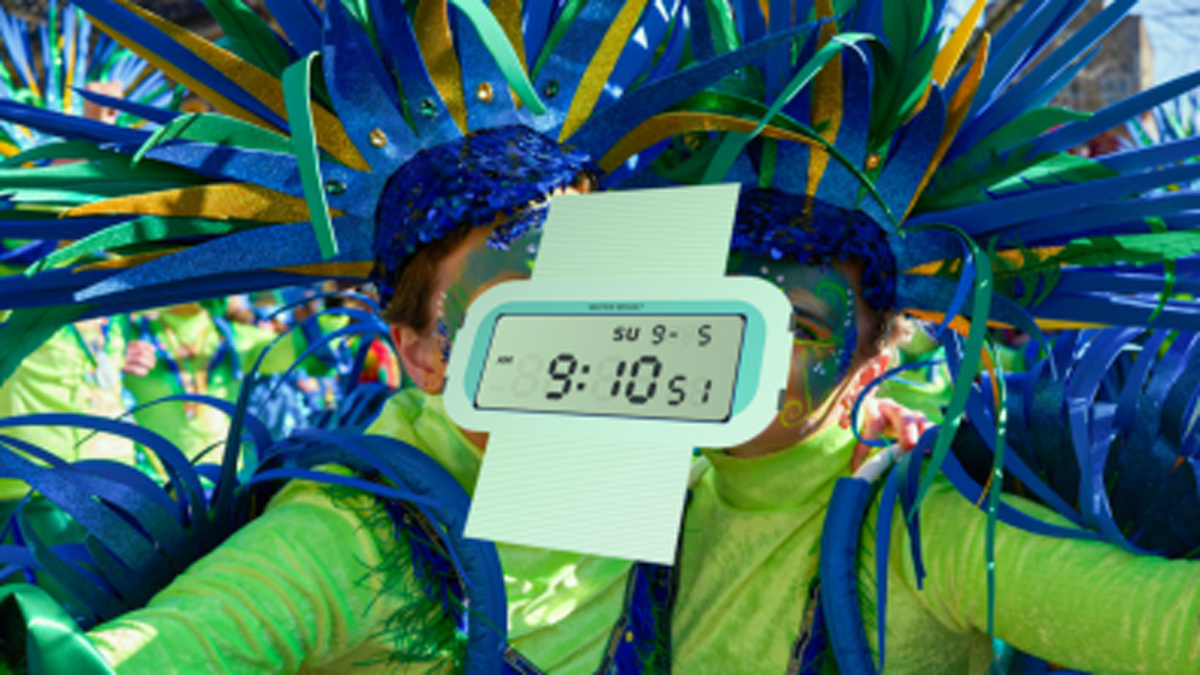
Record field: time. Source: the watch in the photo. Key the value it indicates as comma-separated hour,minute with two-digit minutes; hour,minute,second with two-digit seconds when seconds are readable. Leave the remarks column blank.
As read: 9,10,51
